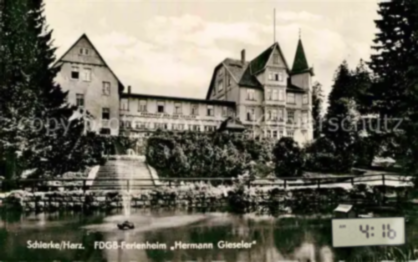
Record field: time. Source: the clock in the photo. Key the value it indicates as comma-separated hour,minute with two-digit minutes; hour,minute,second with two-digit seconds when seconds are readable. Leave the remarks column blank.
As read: 4,16
